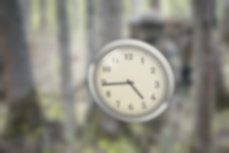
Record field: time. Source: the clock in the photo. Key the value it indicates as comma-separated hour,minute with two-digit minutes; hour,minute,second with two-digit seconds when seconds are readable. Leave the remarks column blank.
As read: 4,44
